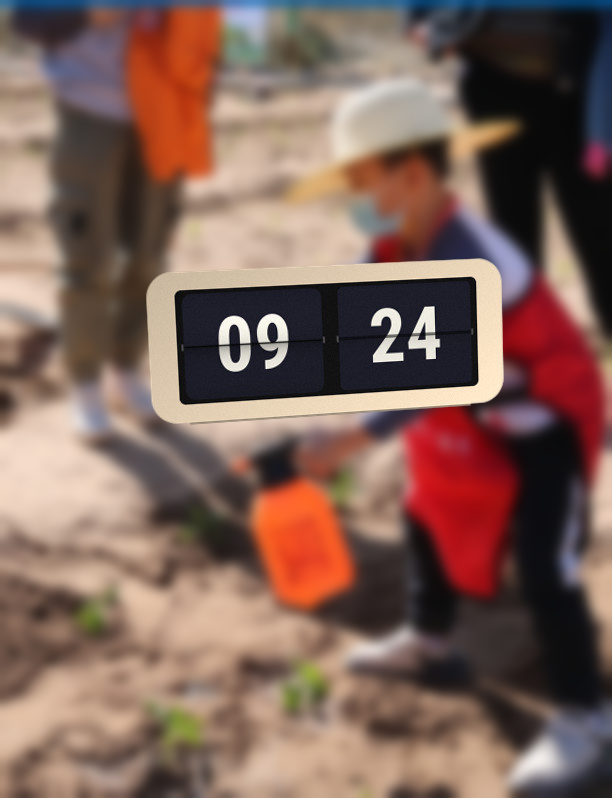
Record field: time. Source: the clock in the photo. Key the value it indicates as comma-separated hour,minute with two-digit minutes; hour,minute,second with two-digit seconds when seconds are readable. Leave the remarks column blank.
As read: 9,24
